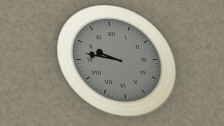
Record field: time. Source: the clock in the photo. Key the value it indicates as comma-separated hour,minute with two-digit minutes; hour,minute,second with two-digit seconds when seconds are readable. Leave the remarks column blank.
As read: 9,47
